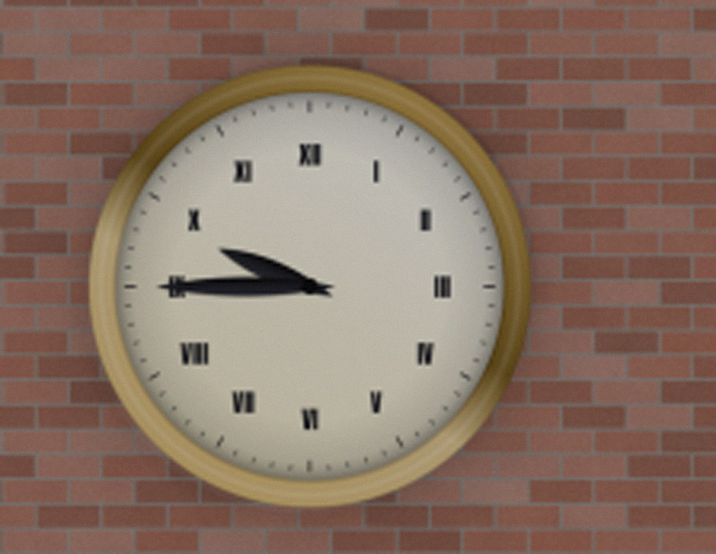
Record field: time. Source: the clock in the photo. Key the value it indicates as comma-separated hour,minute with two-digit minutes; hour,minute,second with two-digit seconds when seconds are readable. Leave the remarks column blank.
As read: 9,45
